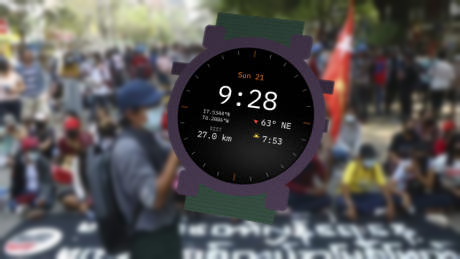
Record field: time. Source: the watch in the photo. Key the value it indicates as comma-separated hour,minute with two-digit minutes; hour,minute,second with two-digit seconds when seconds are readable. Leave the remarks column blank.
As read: 9,28
